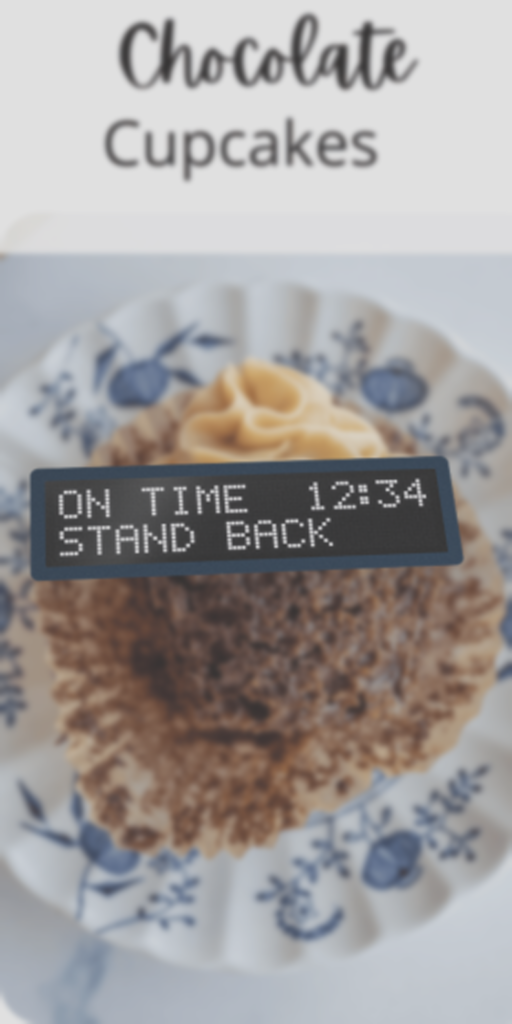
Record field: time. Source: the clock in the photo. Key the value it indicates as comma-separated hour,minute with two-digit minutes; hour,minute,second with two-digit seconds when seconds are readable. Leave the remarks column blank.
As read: 12,34
